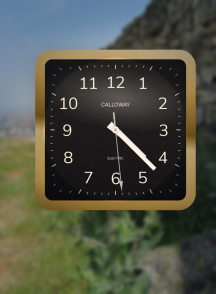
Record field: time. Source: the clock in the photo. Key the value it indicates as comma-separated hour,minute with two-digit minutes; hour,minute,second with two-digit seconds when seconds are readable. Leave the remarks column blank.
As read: 4,22,29
